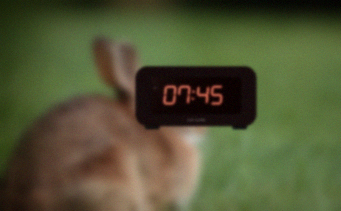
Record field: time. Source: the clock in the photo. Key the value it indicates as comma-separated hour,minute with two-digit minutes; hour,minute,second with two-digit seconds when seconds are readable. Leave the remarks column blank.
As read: 7,45
